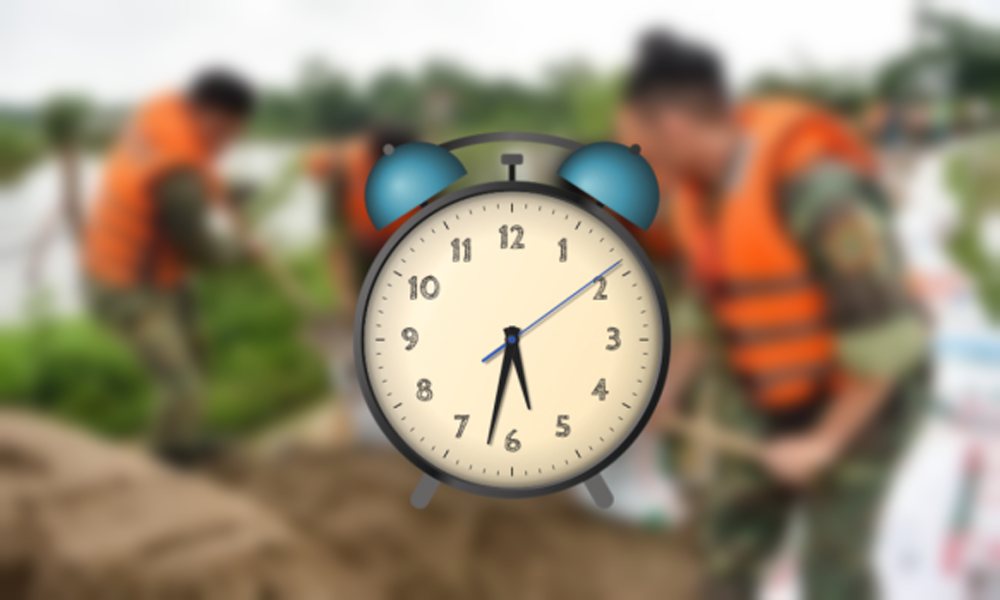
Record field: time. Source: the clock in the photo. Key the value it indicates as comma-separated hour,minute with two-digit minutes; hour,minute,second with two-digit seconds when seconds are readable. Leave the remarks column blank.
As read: 5,32,09
